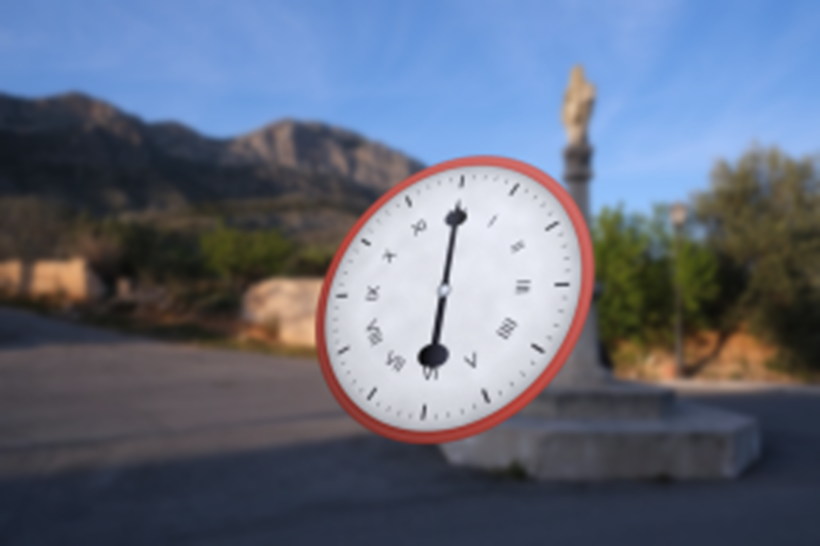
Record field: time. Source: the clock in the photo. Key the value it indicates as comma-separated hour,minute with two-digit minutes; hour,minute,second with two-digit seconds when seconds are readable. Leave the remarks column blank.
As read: 6,00
